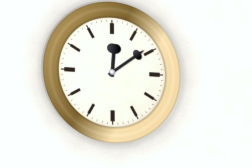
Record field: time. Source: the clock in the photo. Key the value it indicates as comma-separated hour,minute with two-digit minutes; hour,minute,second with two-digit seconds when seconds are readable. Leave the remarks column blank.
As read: 12,09
